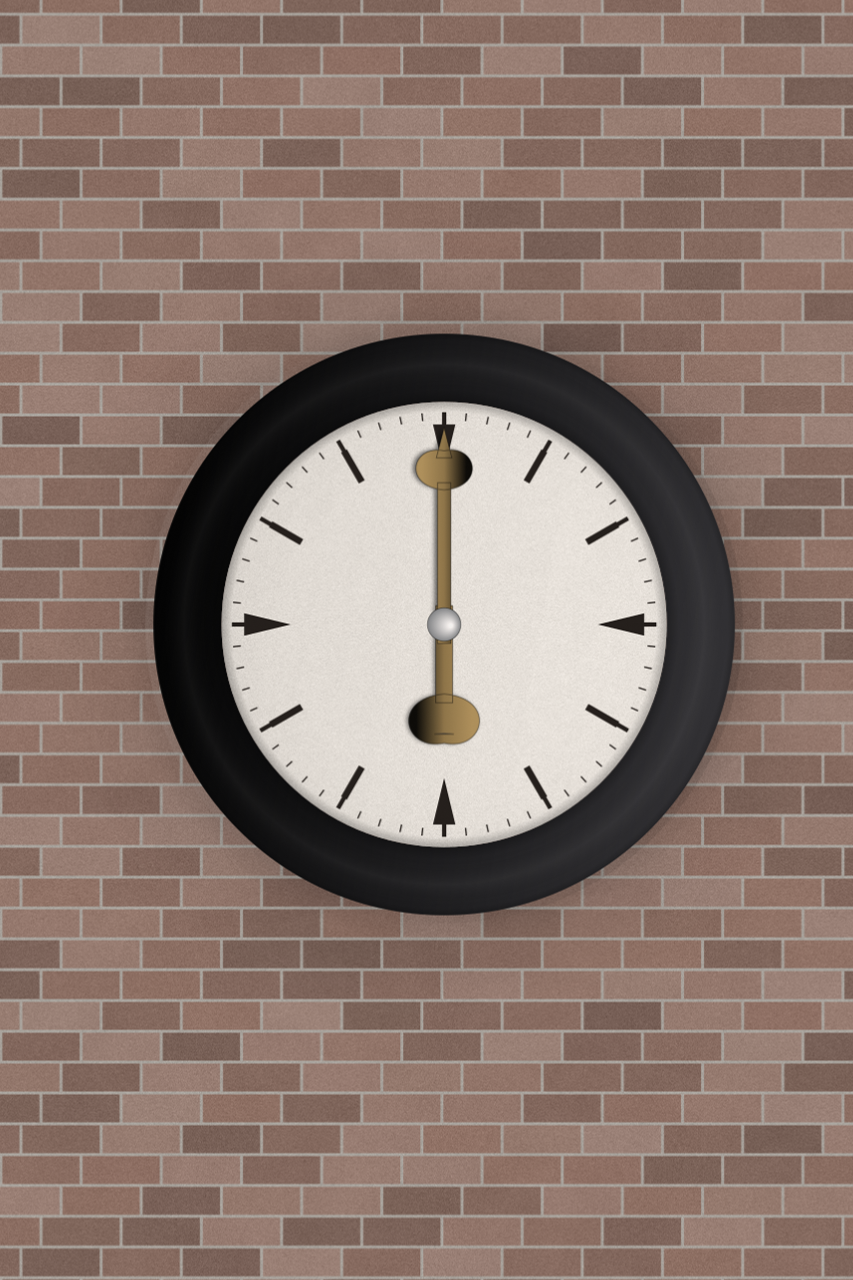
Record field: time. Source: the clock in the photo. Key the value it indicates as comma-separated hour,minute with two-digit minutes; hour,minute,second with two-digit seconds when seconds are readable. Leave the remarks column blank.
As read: 6,00
